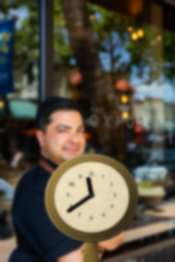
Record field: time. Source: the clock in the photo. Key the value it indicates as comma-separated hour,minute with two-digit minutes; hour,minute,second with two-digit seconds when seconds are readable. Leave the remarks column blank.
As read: 11,39
